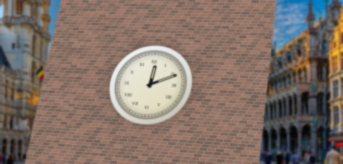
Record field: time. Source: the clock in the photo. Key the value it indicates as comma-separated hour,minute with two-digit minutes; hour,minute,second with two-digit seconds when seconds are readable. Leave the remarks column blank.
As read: 12,11
